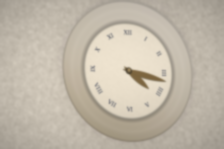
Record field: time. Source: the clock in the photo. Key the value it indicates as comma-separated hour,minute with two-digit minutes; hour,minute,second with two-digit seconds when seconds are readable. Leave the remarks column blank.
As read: 4,17
